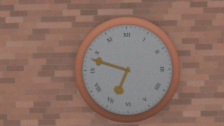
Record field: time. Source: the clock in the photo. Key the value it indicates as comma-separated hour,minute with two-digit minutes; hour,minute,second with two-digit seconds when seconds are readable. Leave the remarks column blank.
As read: 6,48
